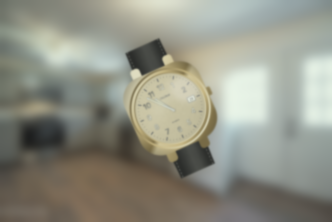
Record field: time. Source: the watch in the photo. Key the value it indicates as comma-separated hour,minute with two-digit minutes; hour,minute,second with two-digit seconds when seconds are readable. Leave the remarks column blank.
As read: 10,53
